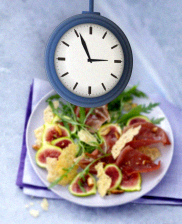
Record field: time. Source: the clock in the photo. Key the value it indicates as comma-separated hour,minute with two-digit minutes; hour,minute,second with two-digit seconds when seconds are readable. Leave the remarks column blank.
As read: 2,56
